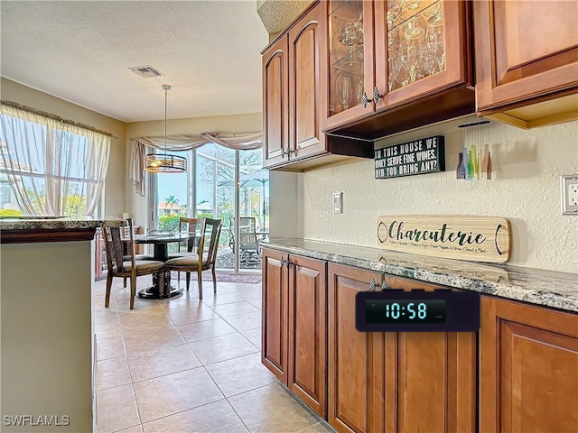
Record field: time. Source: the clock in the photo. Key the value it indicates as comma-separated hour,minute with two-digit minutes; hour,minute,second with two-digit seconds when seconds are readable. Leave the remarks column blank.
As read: 10,58
